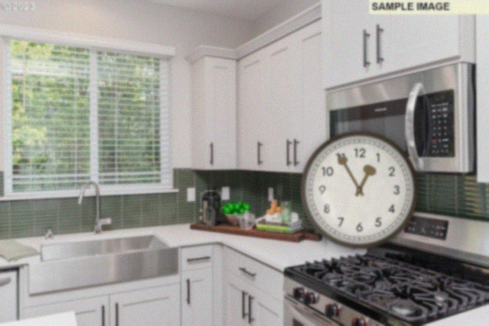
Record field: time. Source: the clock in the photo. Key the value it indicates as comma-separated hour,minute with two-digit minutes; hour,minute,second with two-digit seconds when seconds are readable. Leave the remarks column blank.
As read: 12,55
